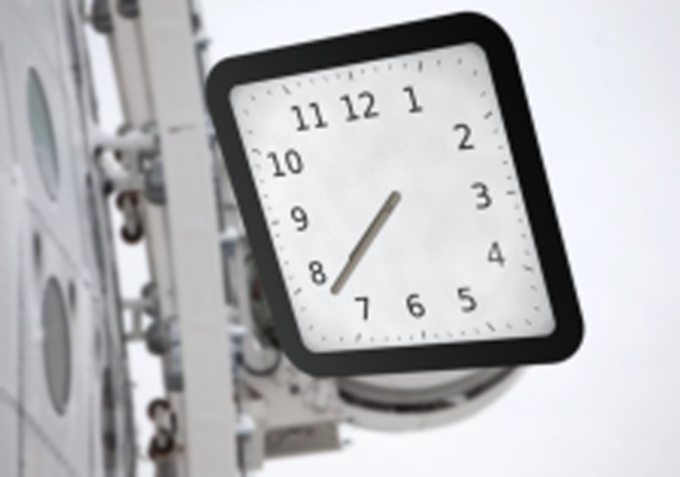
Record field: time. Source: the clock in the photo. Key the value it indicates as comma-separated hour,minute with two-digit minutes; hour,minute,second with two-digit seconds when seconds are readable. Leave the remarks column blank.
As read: 7,38
